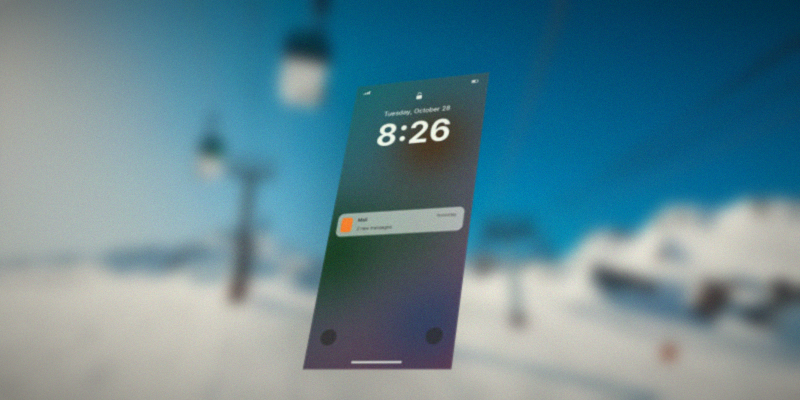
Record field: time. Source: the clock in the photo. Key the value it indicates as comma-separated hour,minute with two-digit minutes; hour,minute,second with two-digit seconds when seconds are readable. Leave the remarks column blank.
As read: 8,26
